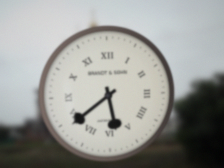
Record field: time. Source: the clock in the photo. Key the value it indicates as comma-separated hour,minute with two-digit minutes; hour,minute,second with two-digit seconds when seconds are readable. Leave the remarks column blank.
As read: 5,39
